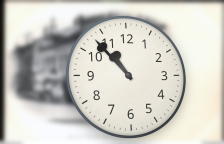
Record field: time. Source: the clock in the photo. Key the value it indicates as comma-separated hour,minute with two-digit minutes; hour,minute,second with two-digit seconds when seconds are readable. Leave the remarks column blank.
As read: 10,53
